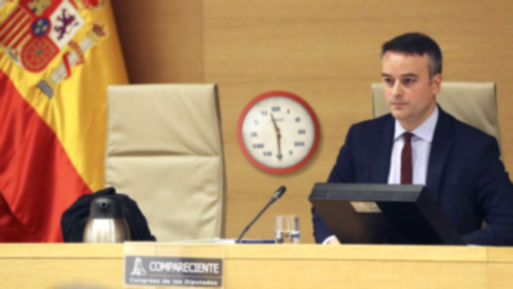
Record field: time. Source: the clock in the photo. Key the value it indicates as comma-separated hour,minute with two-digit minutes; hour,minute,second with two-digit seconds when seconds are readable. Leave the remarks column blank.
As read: 11,30
